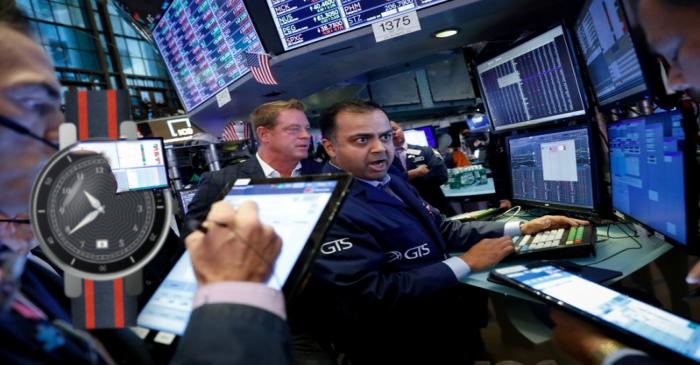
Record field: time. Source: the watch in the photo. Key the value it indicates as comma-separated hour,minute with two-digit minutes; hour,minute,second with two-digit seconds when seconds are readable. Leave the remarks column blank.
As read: 10,39
